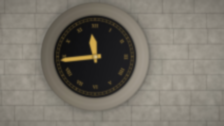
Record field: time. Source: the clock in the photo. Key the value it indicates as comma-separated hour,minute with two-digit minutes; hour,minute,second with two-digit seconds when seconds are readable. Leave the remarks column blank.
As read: 11,44
